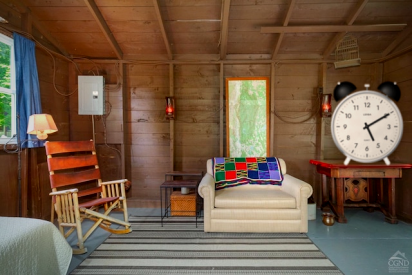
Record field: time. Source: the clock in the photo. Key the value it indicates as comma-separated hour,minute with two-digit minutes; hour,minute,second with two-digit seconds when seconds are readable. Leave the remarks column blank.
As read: 5,10
